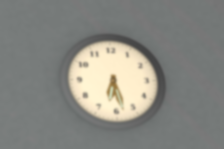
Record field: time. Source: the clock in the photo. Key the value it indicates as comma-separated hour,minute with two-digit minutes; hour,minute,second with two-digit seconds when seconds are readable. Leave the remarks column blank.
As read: 6,28
